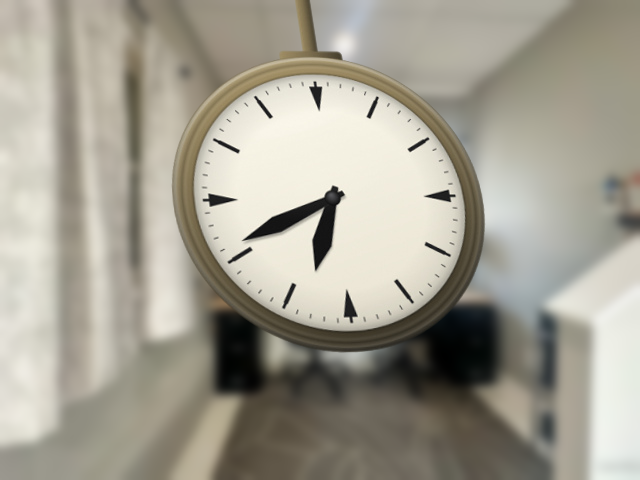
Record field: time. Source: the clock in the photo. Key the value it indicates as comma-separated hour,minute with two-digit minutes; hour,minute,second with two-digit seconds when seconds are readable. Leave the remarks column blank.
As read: 6,41
